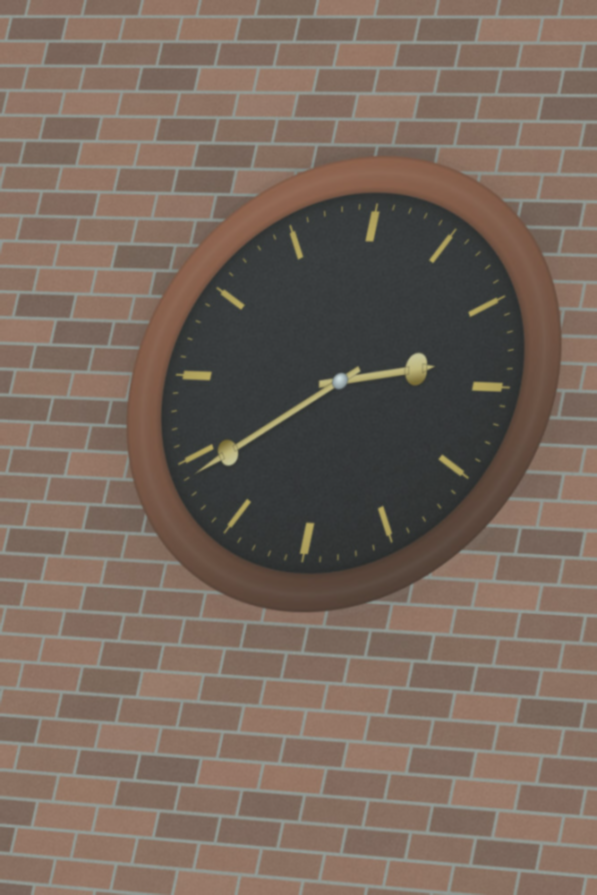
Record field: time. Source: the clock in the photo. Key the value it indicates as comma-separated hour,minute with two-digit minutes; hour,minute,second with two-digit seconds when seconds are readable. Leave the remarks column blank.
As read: 2,39
